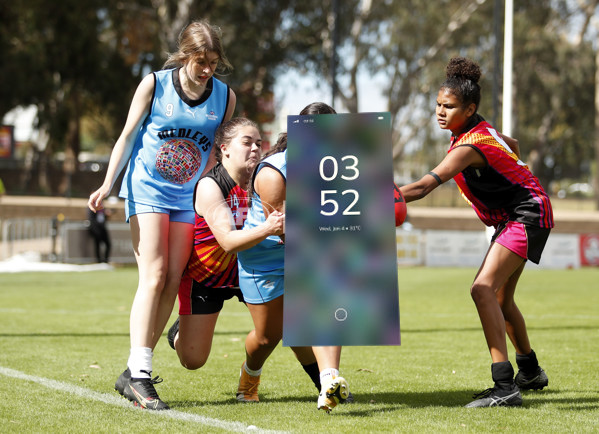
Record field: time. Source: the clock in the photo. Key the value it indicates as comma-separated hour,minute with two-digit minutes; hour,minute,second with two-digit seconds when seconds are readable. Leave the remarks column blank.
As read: 3,52
